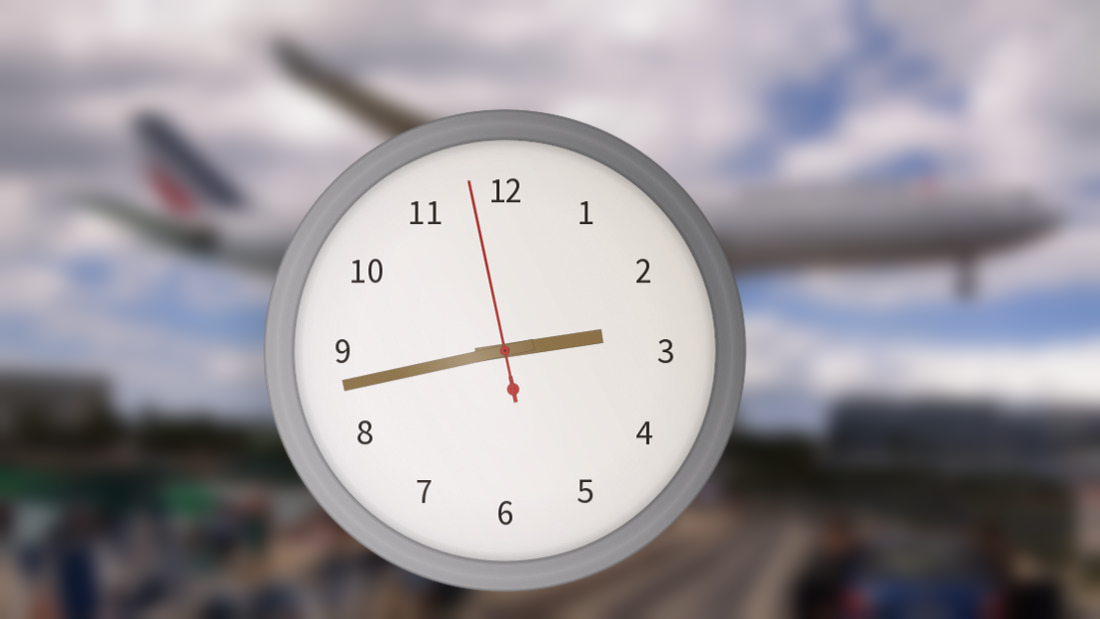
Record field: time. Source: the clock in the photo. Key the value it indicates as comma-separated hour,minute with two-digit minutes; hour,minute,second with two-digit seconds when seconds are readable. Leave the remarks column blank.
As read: 2,42,58
